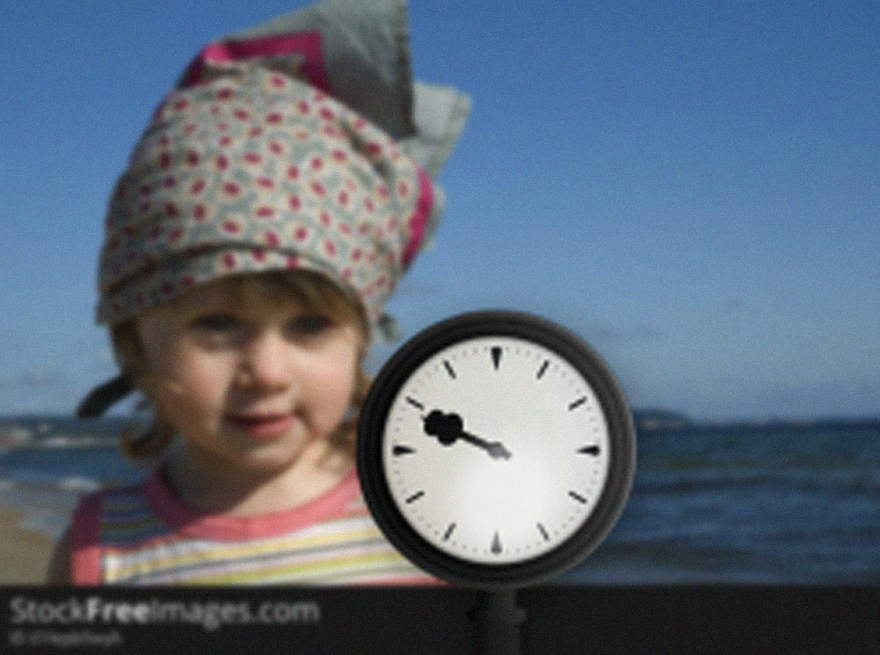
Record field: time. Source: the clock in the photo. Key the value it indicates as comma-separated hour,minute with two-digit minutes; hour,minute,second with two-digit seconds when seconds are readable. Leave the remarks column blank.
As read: 9,49
